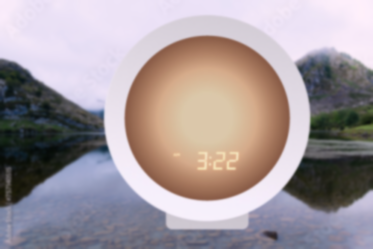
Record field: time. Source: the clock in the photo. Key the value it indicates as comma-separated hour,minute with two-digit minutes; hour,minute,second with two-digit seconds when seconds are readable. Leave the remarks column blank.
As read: 3,22
